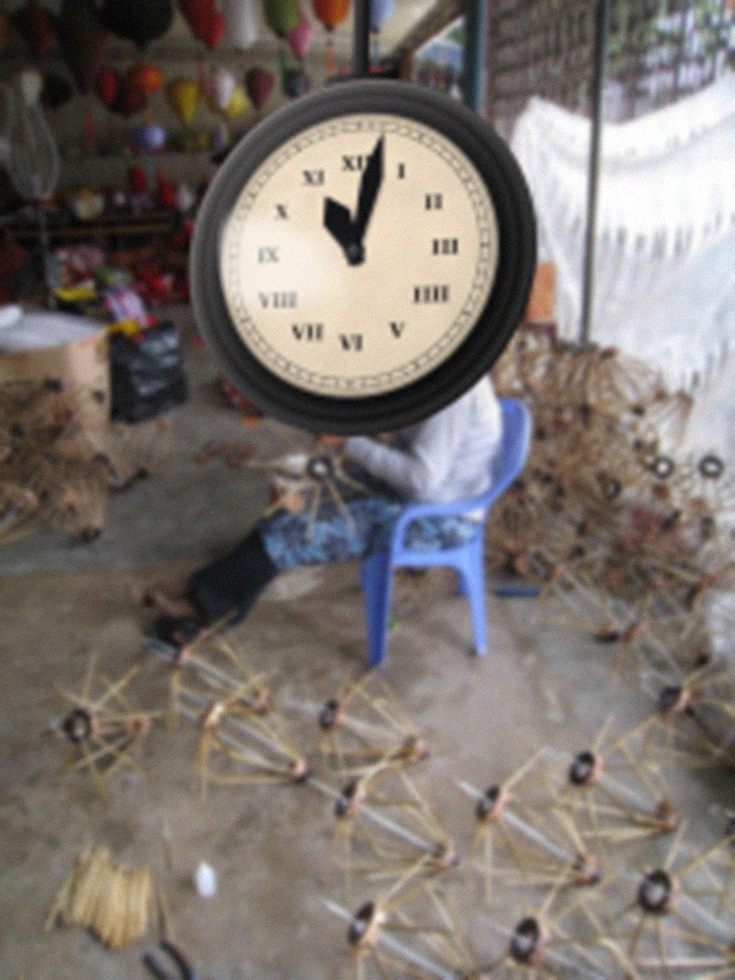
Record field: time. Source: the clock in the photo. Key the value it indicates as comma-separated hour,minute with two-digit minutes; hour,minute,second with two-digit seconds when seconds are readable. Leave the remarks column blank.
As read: 11,02
